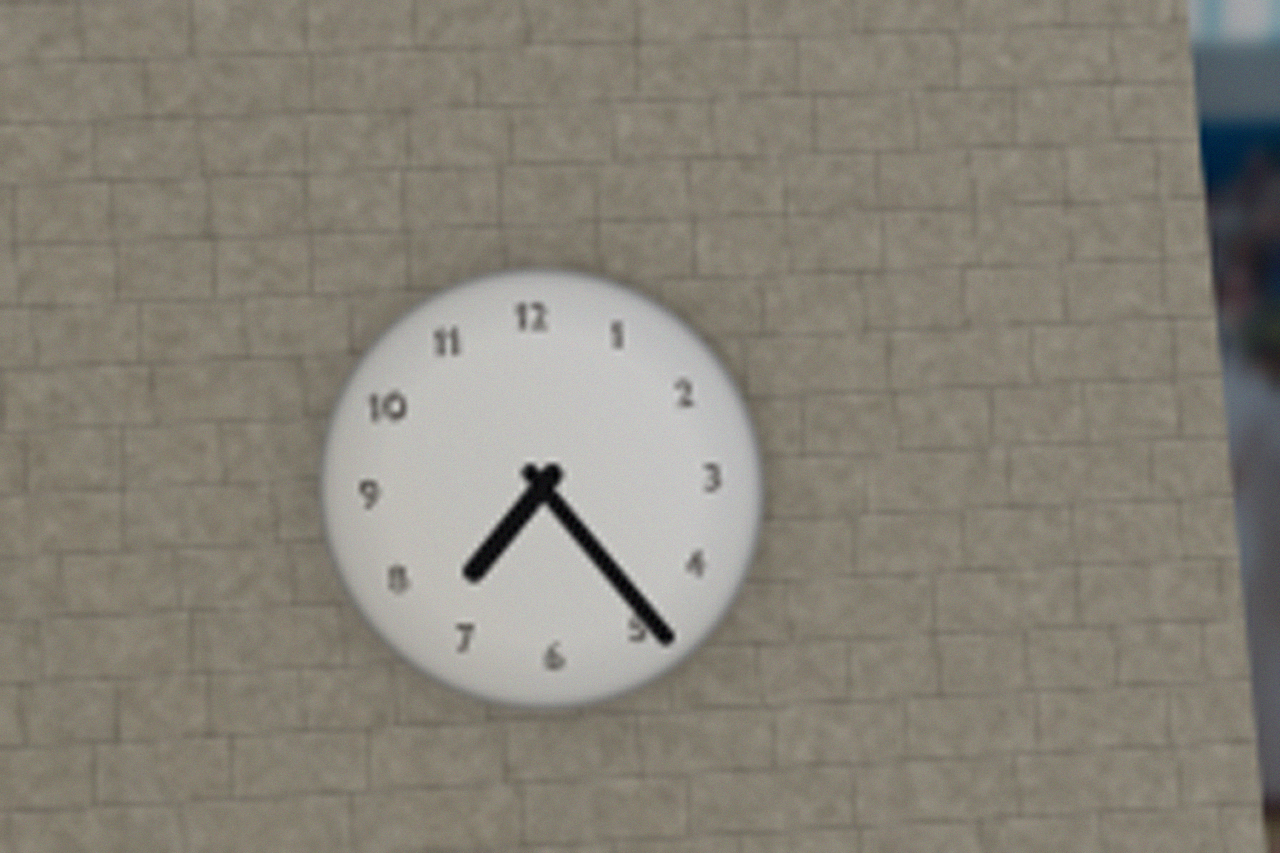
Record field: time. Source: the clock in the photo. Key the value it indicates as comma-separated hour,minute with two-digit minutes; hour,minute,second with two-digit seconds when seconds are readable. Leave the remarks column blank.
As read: 7,24
